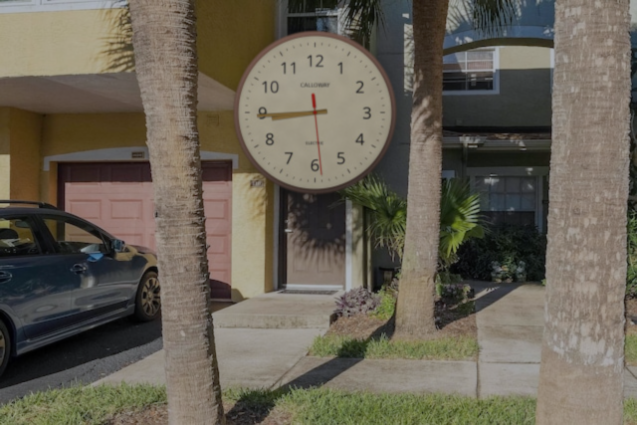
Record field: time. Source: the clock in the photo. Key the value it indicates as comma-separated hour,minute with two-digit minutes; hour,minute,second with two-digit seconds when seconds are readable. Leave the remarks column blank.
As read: 8,44,29
